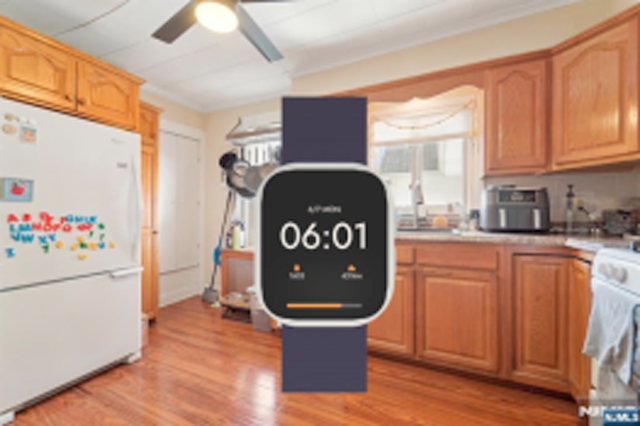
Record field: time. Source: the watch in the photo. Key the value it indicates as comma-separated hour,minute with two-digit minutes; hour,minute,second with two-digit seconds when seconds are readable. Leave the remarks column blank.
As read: 6,01
